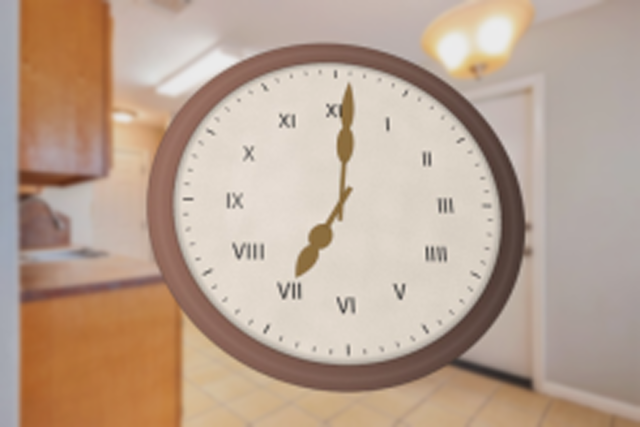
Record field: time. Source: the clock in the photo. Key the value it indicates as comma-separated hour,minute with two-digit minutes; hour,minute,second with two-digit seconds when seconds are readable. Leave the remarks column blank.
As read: 7,01
